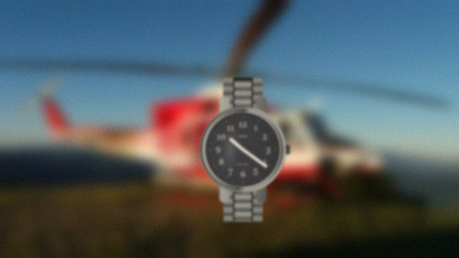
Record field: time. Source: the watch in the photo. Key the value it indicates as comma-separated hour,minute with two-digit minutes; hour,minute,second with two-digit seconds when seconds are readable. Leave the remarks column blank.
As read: 10,21
